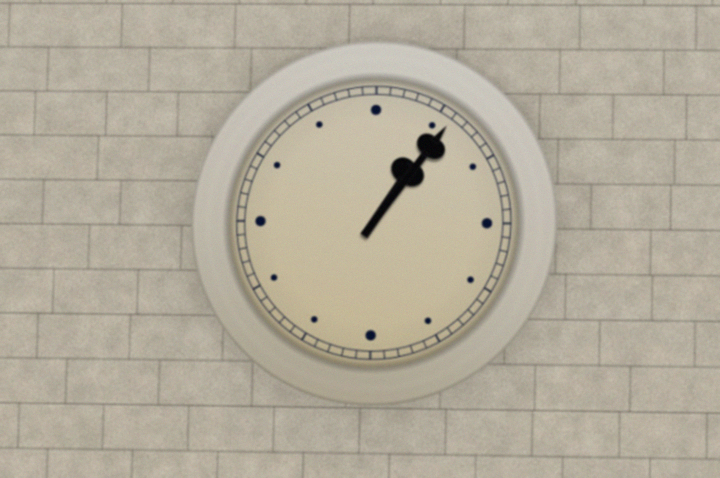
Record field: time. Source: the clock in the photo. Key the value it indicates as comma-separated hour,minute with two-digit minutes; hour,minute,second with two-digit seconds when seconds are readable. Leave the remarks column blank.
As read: 1,06
